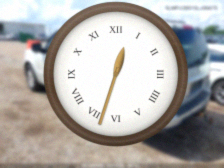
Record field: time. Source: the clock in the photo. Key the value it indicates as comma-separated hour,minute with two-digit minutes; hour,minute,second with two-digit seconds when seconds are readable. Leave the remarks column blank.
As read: 12,33
